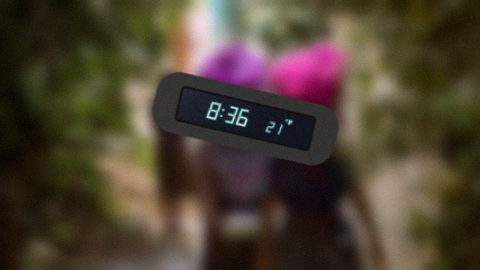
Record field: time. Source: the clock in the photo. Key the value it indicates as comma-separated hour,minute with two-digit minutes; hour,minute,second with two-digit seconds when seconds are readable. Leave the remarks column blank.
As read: 8,36
